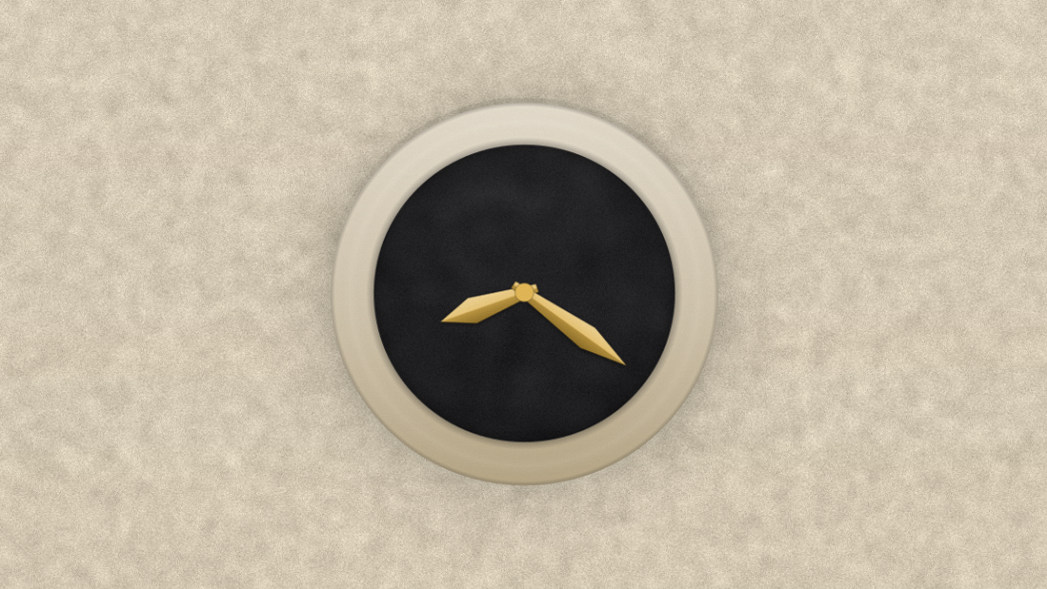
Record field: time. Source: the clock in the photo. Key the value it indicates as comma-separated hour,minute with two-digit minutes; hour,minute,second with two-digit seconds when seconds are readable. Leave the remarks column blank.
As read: 8,21
